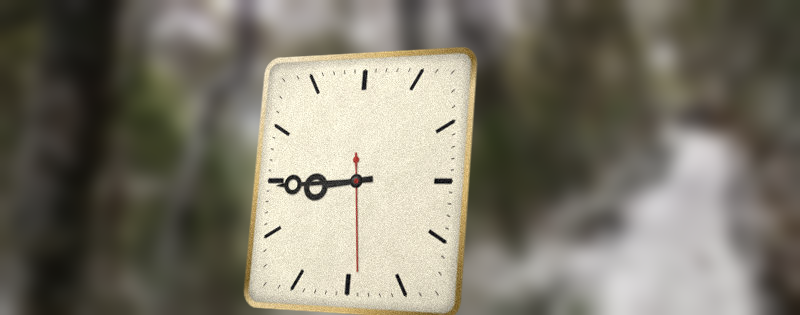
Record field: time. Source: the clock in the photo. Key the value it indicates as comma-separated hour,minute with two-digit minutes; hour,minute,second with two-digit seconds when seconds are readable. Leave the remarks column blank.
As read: 8,44,29
